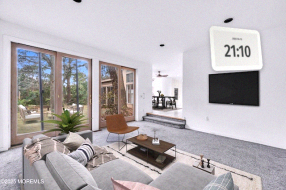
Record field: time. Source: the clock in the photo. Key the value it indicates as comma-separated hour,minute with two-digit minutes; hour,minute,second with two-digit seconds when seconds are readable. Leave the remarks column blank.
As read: 21,10
